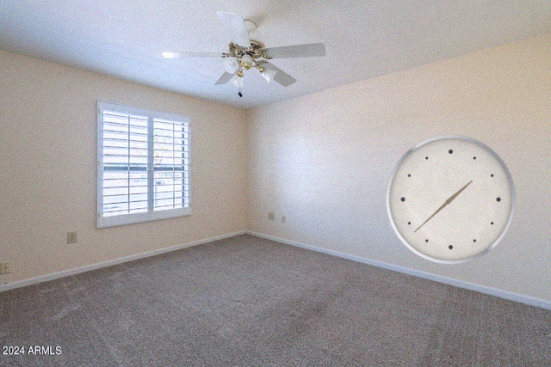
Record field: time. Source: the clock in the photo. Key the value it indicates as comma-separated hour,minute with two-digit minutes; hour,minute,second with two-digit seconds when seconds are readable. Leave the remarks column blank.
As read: 1,38
